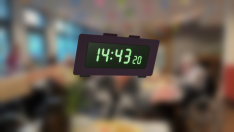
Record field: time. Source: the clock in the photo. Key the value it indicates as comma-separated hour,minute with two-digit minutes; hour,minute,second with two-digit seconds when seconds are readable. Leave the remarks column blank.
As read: 14,43,20
